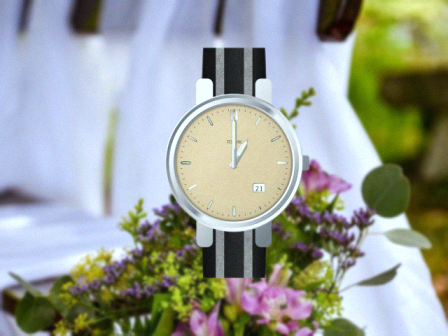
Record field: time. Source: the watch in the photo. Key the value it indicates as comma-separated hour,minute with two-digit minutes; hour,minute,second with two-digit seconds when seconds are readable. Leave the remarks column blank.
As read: 1,00
